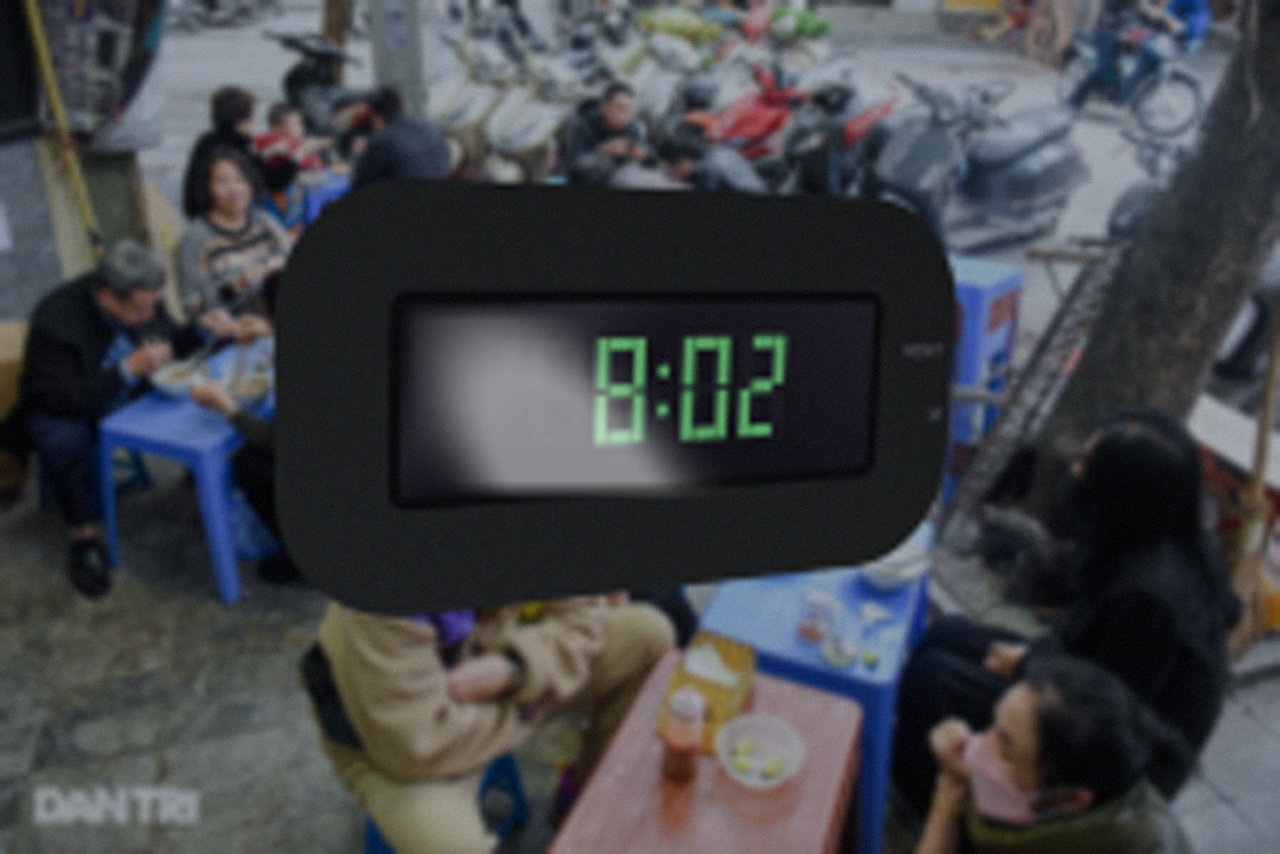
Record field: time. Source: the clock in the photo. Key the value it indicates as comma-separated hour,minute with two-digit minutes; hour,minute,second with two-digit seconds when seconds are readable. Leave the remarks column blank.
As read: 8,02
